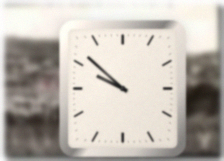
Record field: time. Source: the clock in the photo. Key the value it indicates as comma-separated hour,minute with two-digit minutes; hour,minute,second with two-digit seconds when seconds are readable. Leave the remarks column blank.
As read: 9,52
